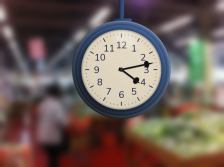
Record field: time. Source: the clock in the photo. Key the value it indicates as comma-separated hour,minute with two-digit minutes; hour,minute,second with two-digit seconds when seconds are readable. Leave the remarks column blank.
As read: 4,13
